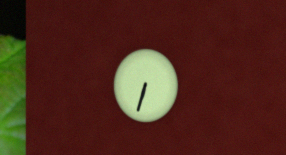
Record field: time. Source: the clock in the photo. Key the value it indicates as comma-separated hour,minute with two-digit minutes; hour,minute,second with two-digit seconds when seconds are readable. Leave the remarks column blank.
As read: 6,33
